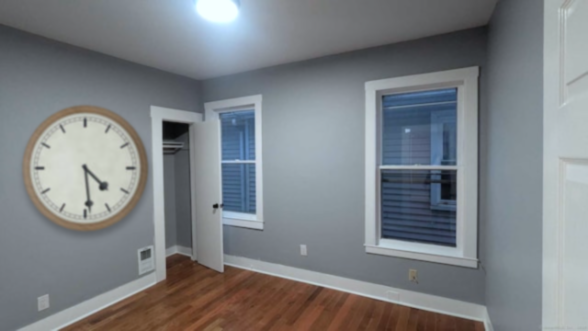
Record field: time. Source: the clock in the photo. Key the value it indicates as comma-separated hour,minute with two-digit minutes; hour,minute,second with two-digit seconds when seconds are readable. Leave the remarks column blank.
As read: 4,29
